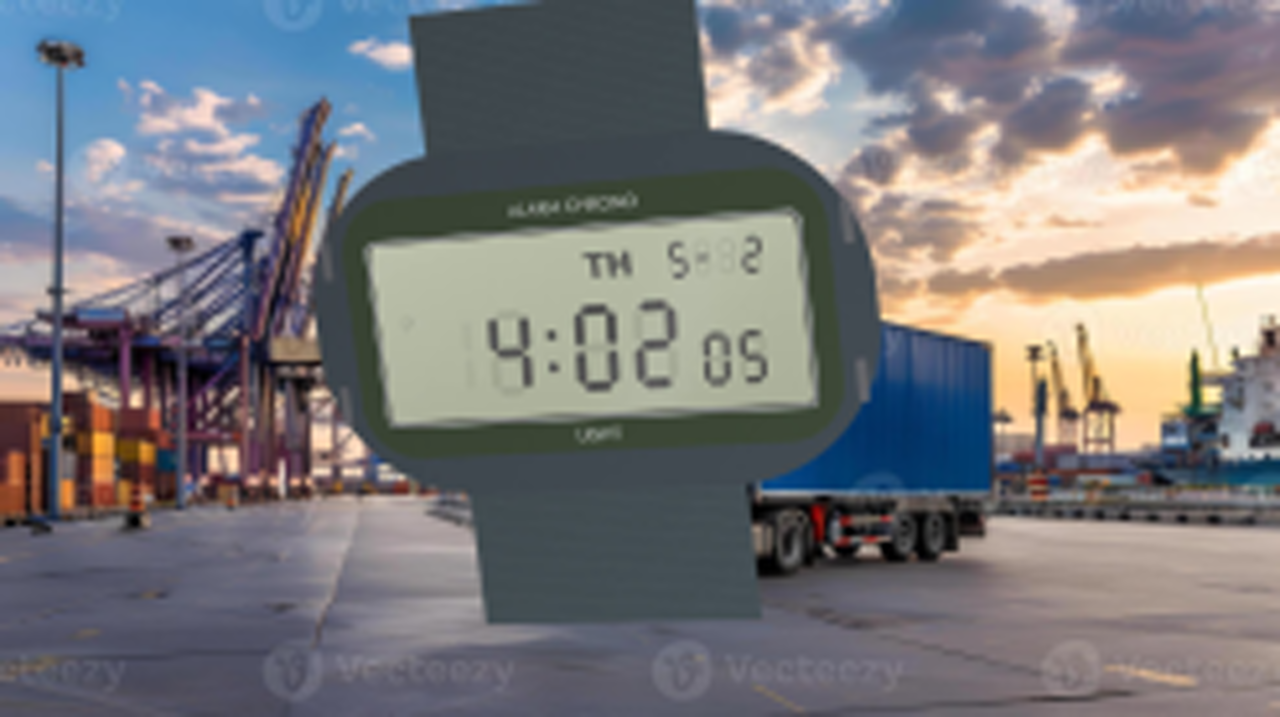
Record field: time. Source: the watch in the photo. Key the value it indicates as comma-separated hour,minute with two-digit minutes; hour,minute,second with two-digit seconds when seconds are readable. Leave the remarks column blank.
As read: 4,02,05
